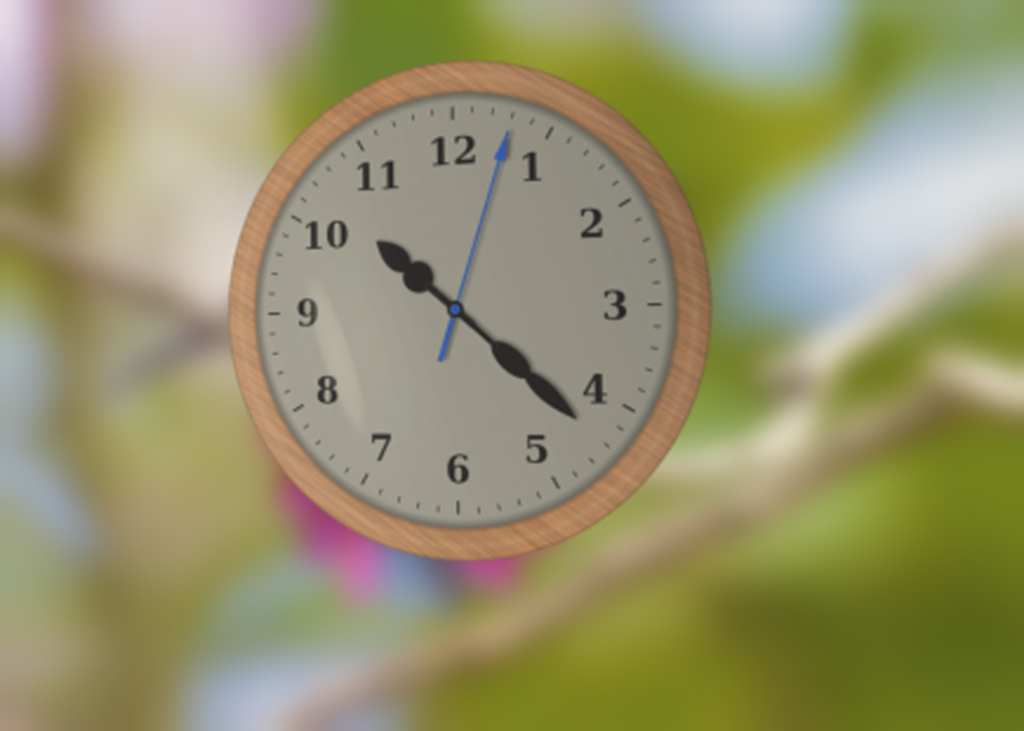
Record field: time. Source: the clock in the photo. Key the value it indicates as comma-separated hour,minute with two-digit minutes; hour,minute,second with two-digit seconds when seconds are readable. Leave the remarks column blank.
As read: 10,22,03
